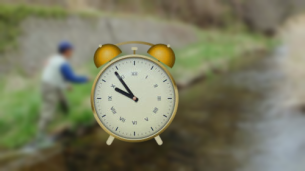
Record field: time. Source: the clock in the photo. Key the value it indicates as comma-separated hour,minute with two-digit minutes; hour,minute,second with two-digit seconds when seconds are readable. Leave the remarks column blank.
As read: 9,54
